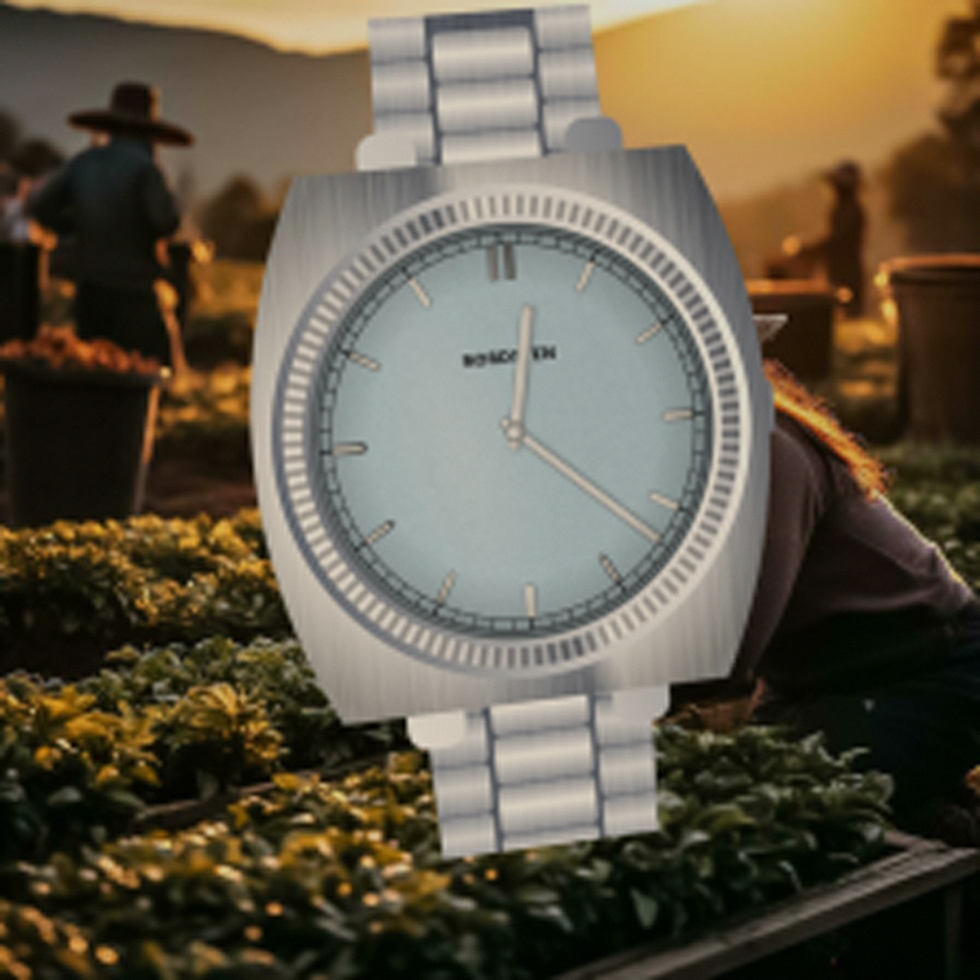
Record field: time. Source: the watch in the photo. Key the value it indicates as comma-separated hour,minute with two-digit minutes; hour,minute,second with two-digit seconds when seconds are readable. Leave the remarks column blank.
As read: 12,22
